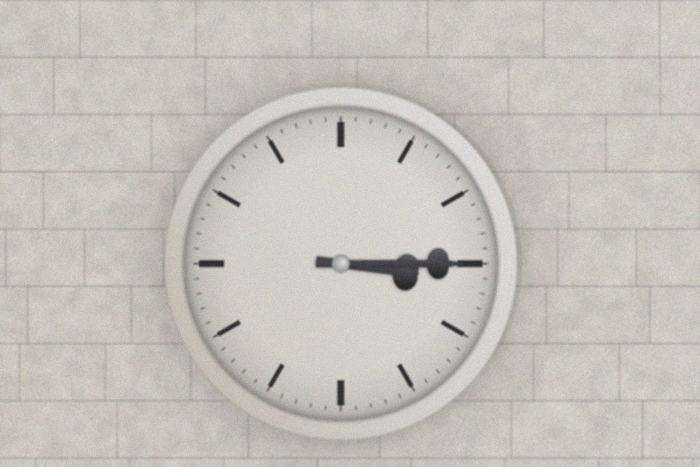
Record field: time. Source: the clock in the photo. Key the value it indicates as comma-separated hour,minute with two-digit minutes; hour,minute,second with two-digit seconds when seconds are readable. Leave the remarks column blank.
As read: 3,15
